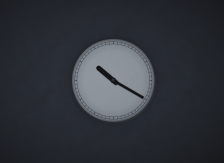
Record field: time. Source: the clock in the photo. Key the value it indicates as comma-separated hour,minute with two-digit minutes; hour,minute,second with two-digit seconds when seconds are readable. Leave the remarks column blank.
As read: 10,20
